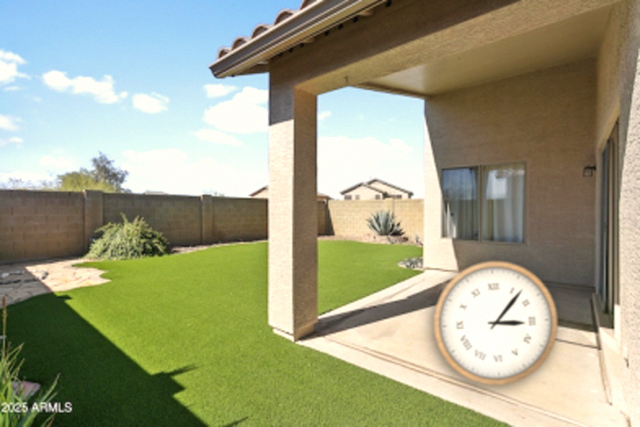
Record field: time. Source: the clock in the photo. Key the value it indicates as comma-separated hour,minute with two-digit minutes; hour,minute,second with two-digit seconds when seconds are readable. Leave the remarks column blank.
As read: 3,07
